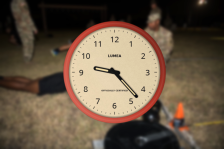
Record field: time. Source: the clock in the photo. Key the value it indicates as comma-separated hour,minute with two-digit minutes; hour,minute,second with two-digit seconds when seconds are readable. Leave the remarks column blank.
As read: 9,23
